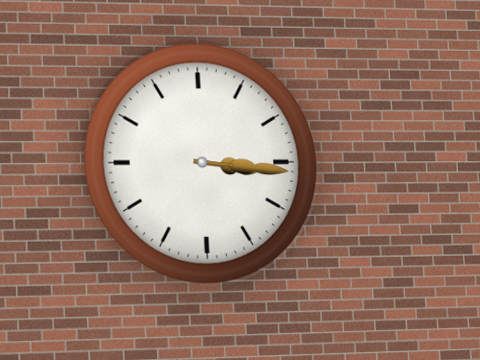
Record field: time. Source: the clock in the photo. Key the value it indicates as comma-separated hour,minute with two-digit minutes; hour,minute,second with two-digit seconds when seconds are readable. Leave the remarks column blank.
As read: 3,16
